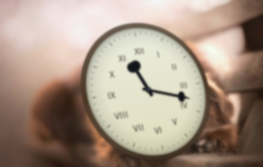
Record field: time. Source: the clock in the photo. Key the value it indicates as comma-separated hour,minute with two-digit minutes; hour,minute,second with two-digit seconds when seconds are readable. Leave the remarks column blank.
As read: 11,18
